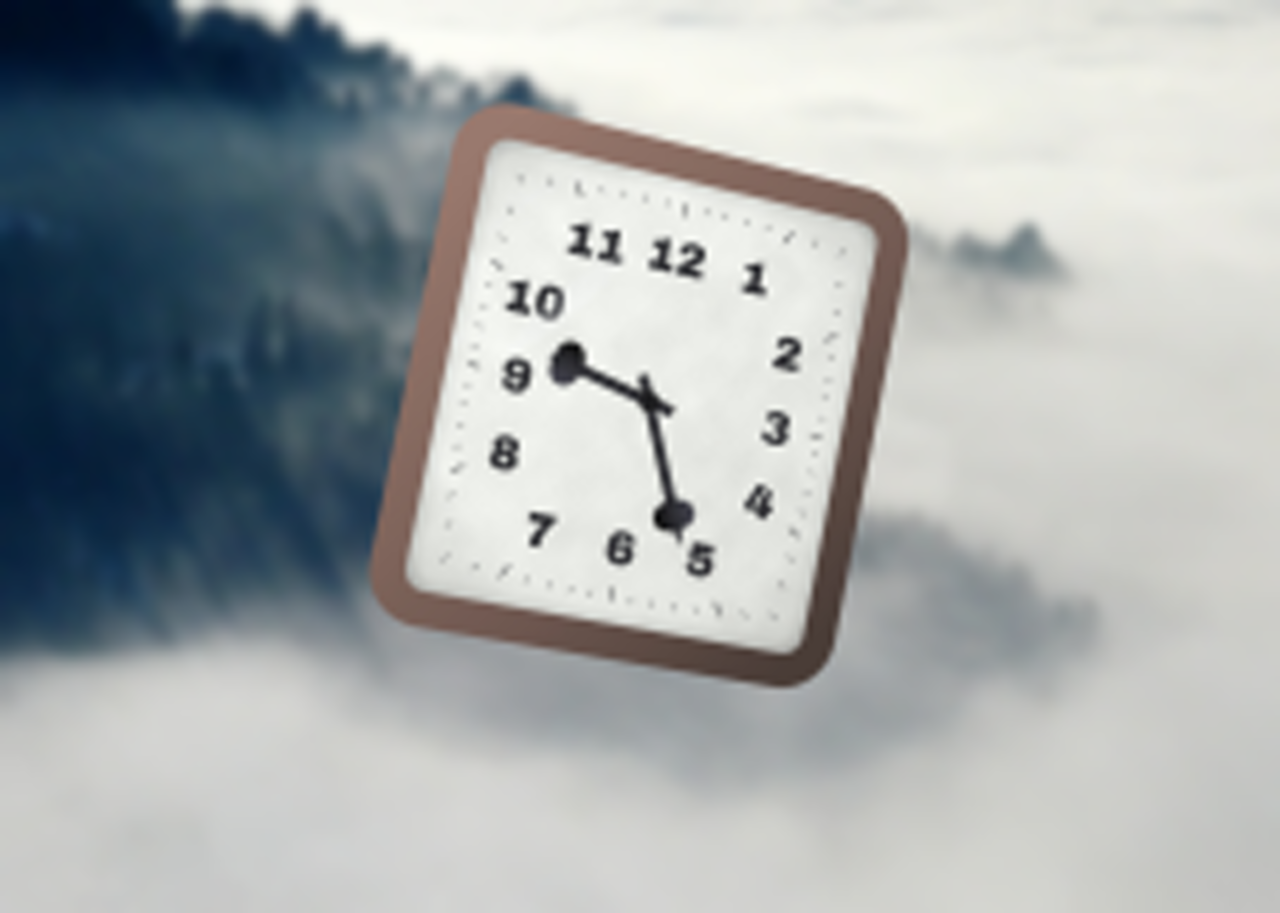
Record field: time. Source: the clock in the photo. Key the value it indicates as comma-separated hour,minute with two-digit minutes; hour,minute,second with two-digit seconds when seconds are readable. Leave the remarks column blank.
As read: 9,26
